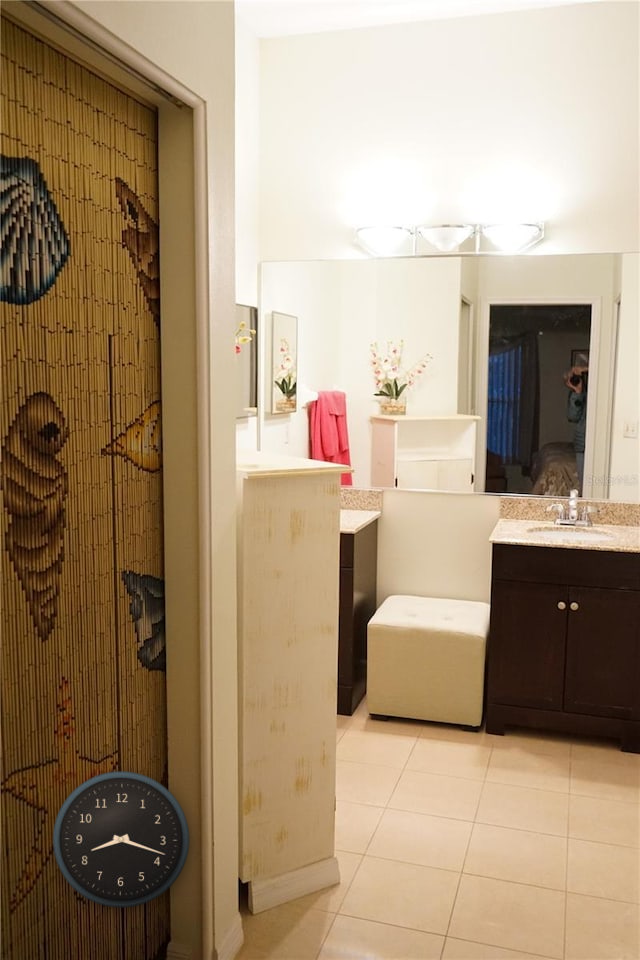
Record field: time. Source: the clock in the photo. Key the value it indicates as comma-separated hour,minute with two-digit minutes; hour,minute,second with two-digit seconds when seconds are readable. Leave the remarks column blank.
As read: 8,18
